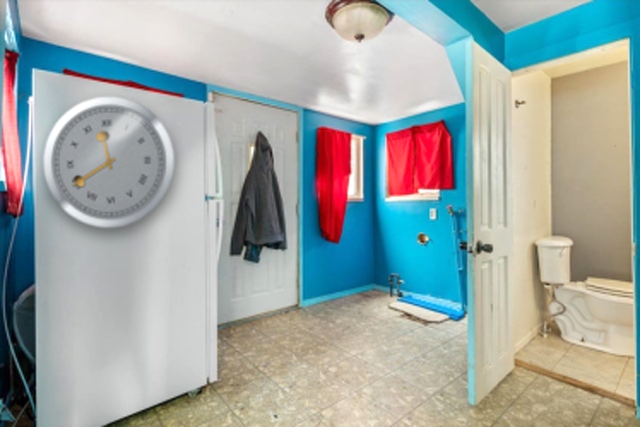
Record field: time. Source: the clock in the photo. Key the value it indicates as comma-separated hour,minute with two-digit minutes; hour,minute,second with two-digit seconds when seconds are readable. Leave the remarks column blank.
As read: 11,40
